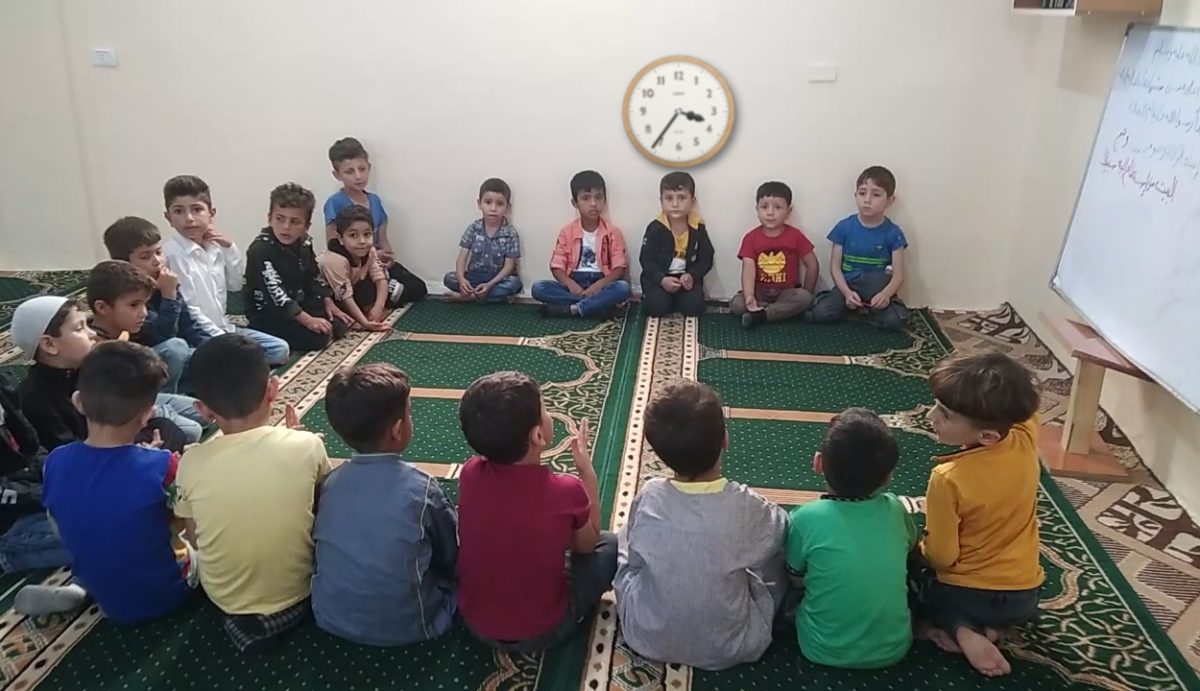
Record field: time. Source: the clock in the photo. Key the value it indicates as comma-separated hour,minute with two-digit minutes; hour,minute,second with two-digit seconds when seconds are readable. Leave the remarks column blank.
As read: 3,36
